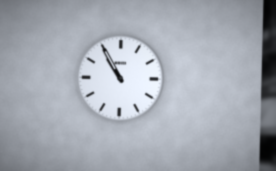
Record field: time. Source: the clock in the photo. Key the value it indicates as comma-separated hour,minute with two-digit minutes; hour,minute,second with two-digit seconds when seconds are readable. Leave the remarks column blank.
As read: 10,55
